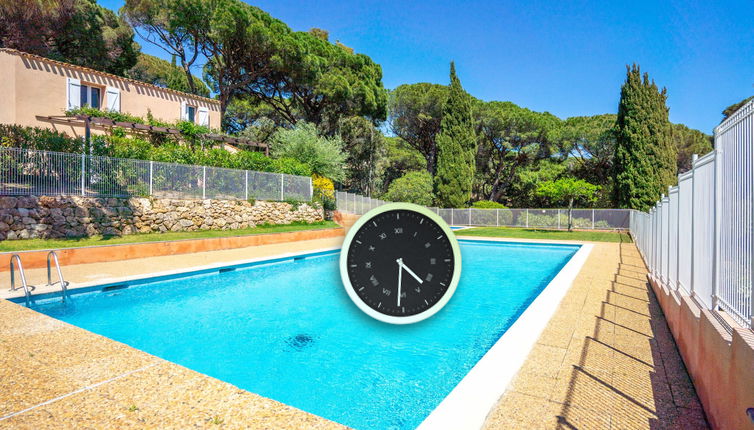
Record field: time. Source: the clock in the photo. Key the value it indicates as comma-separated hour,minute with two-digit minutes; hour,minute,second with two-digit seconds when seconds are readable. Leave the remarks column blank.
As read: 4,31
